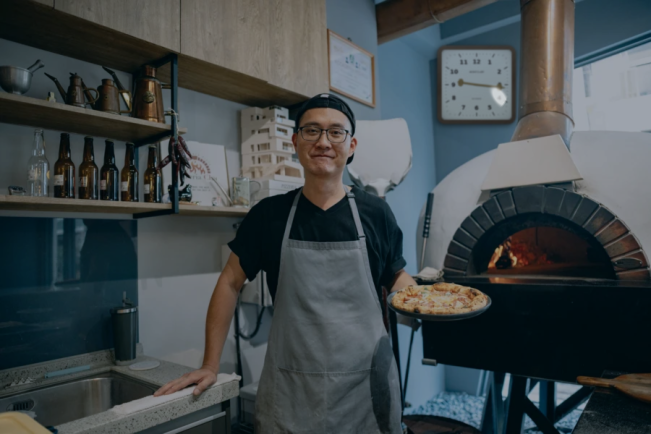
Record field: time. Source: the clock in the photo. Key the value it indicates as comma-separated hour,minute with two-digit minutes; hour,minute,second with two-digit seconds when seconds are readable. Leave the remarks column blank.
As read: 9,16
